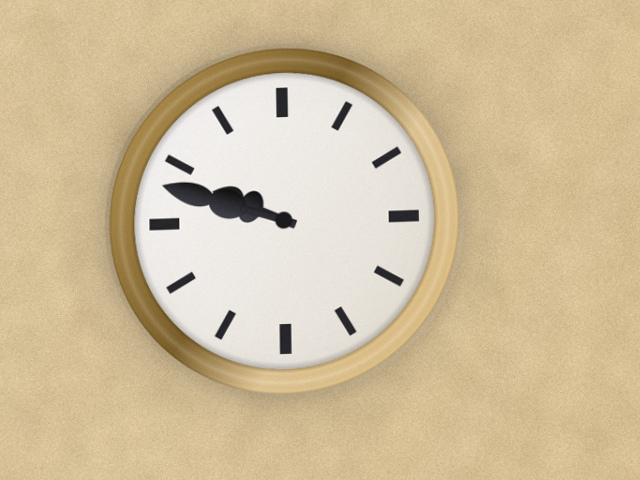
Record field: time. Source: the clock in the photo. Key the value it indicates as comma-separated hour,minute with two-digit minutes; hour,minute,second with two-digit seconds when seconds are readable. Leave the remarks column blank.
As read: 9,48
